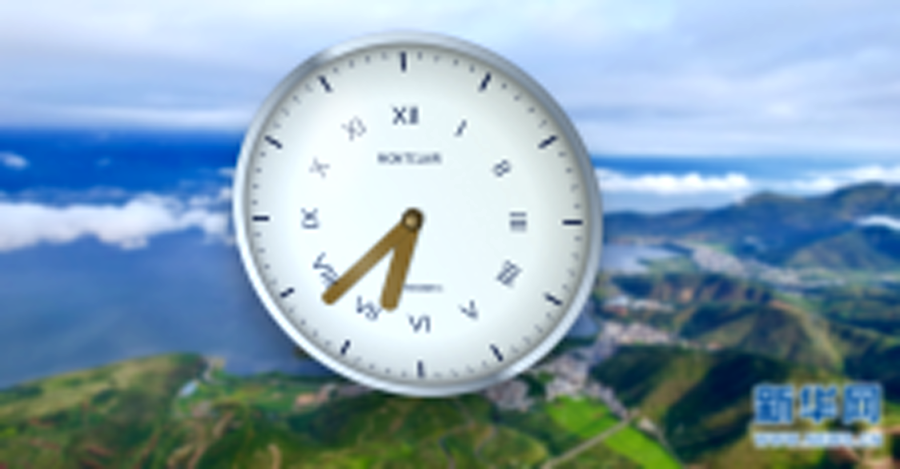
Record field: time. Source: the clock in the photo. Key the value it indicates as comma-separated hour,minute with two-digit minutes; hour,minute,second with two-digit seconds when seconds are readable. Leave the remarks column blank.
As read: 6,38
